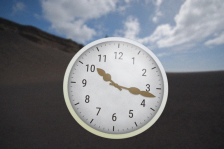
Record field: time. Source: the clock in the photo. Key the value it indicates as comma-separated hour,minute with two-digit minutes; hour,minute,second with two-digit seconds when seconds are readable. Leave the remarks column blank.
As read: 10,17
